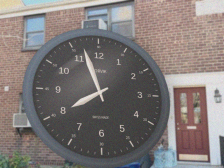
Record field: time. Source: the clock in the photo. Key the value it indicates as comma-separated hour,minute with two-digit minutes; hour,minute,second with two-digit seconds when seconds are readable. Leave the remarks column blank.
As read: 7,57
